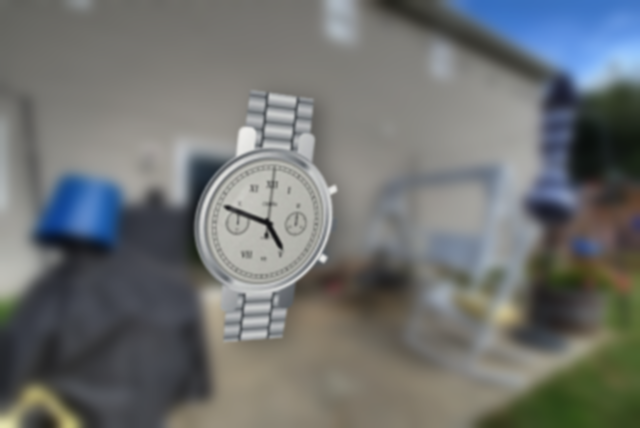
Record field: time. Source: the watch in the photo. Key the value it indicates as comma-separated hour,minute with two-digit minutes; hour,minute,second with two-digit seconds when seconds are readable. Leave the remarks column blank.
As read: 4,48
